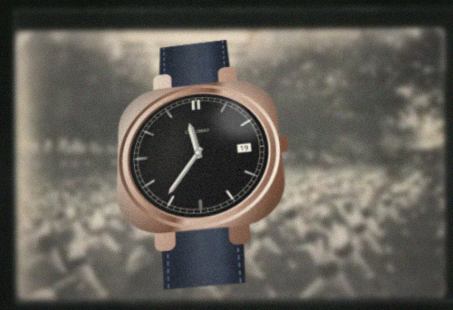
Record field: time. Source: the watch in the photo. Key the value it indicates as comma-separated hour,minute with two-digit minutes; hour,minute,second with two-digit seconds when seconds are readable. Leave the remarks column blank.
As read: 11,36
